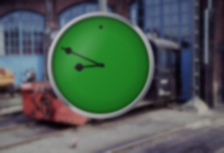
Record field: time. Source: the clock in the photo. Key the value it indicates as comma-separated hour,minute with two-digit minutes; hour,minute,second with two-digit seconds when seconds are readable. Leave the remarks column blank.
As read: 8,49
